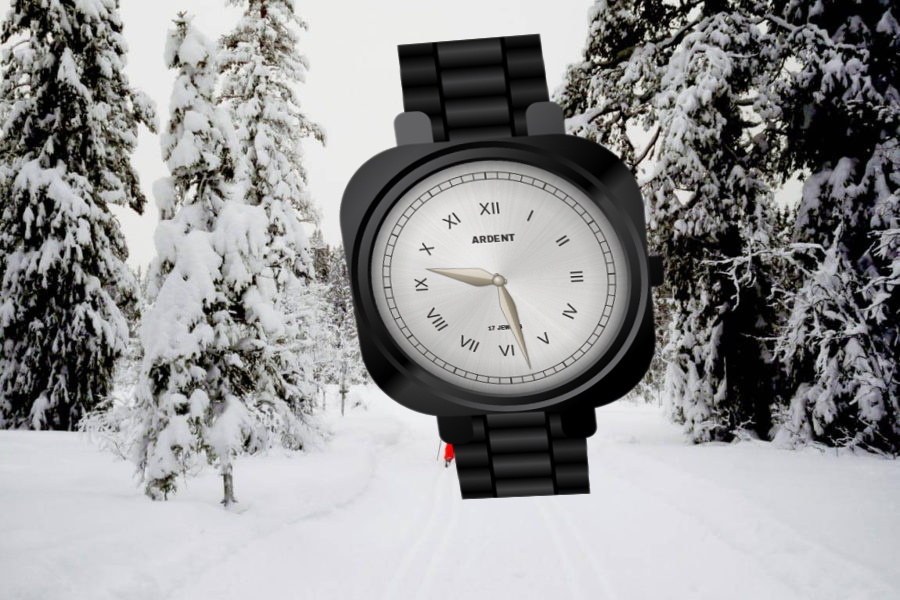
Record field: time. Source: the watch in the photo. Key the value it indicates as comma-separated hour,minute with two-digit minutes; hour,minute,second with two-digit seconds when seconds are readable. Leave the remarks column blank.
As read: 9,28
